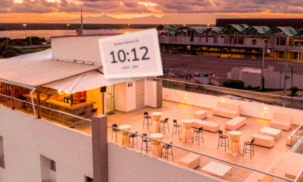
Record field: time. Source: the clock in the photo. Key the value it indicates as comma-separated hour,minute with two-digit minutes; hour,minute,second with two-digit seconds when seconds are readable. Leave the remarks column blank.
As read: 10,12
